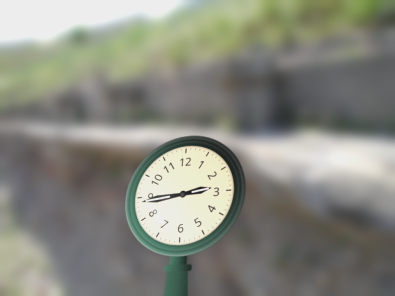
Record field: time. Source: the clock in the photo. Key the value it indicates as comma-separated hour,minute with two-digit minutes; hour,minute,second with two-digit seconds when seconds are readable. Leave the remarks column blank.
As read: 2,44
